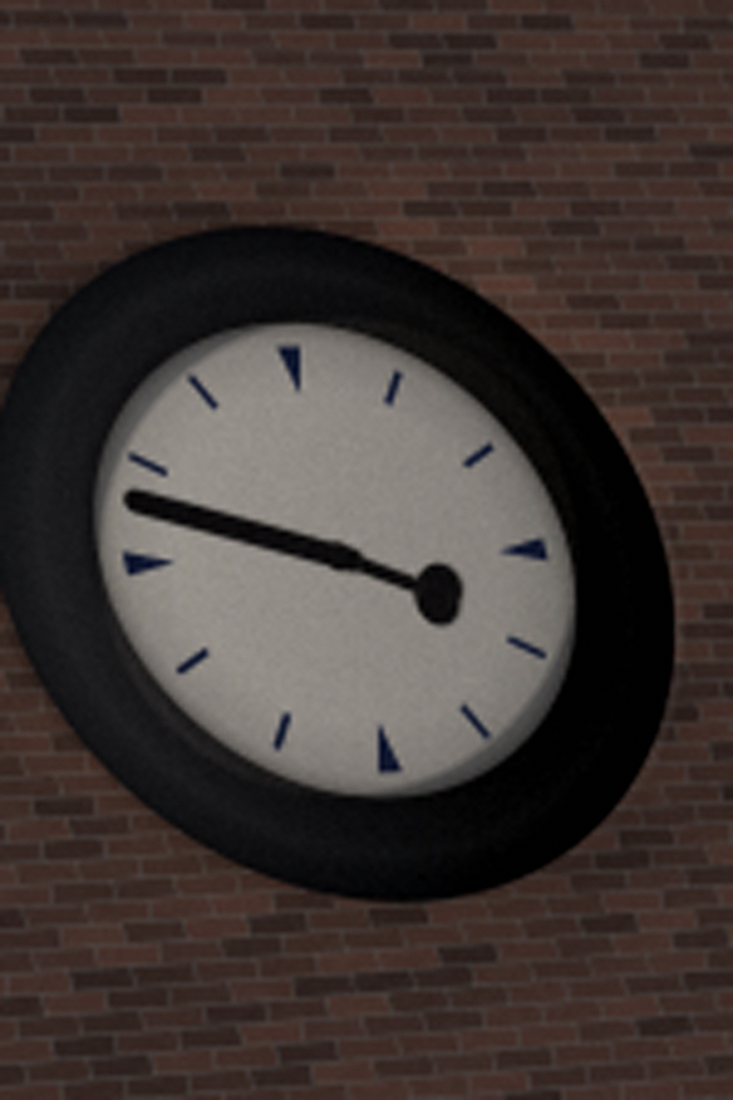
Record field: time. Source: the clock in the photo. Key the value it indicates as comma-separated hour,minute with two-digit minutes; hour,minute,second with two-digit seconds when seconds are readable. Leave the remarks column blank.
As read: 3,48
